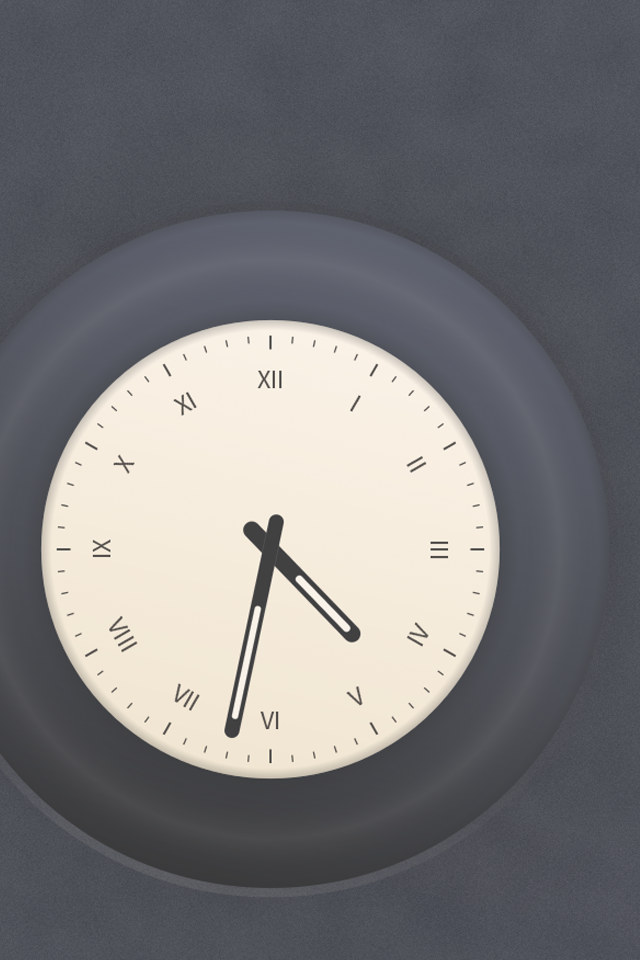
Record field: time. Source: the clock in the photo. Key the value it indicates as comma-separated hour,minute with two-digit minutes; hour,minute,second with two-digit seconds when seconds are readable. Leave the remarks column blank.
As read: 4,32
